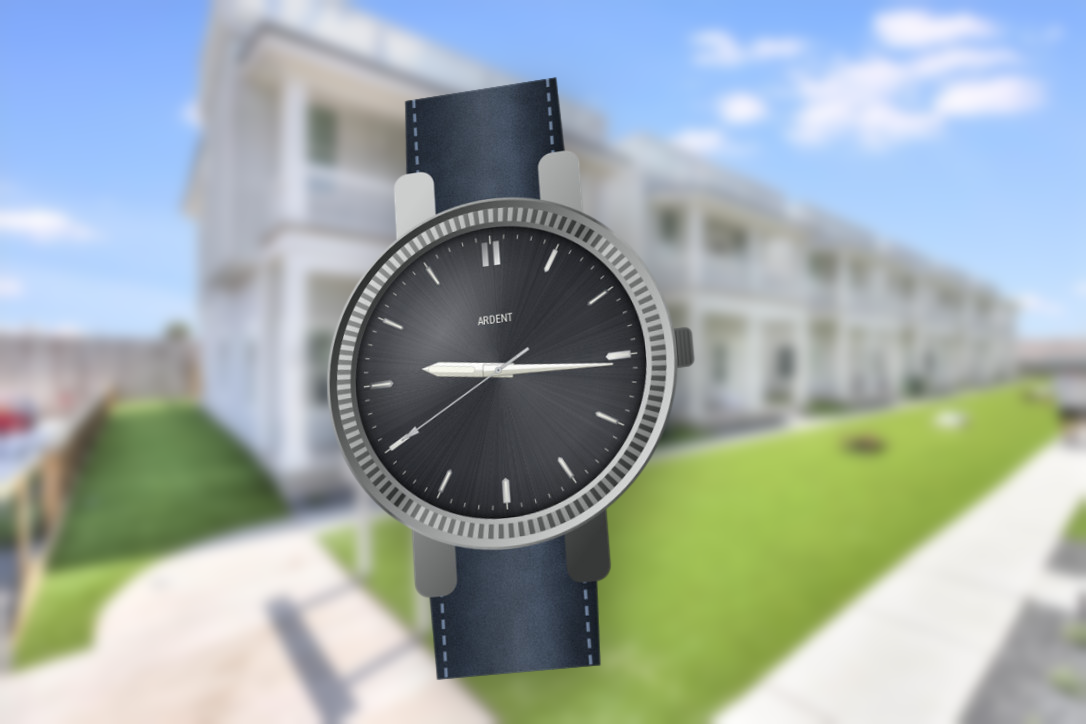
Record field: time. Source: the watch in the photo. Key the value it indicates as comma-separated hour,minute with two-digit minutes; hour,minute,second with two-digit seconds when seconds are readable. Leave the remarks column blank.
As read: 9,15,40
